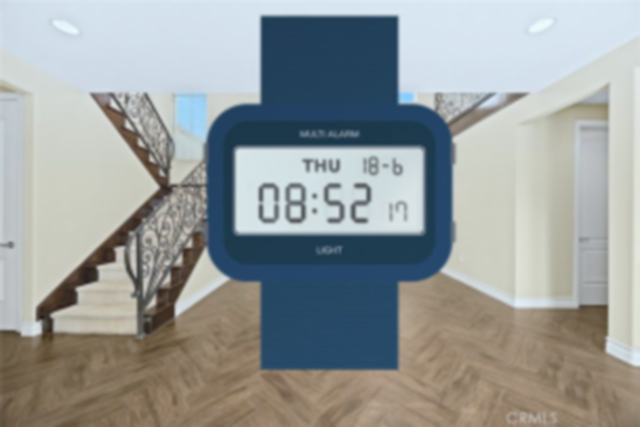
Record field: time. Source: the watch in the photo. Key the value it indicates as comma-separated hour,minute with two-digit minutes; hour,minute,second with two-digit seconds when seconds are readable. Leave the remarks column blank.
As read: 8,52,17
